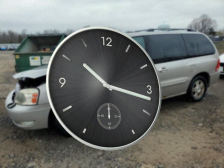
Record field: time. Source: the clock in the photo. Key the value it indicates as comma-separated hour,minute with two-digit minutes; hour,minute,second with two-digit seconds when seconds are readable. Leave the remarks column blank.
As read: 10,17
